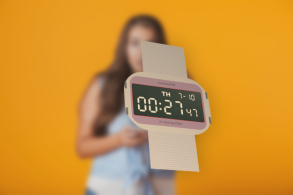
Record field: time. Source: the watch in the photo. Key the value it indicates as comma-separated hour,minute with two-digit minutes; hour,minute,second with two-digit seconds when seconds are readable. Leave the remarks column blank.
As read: 0,27,47
